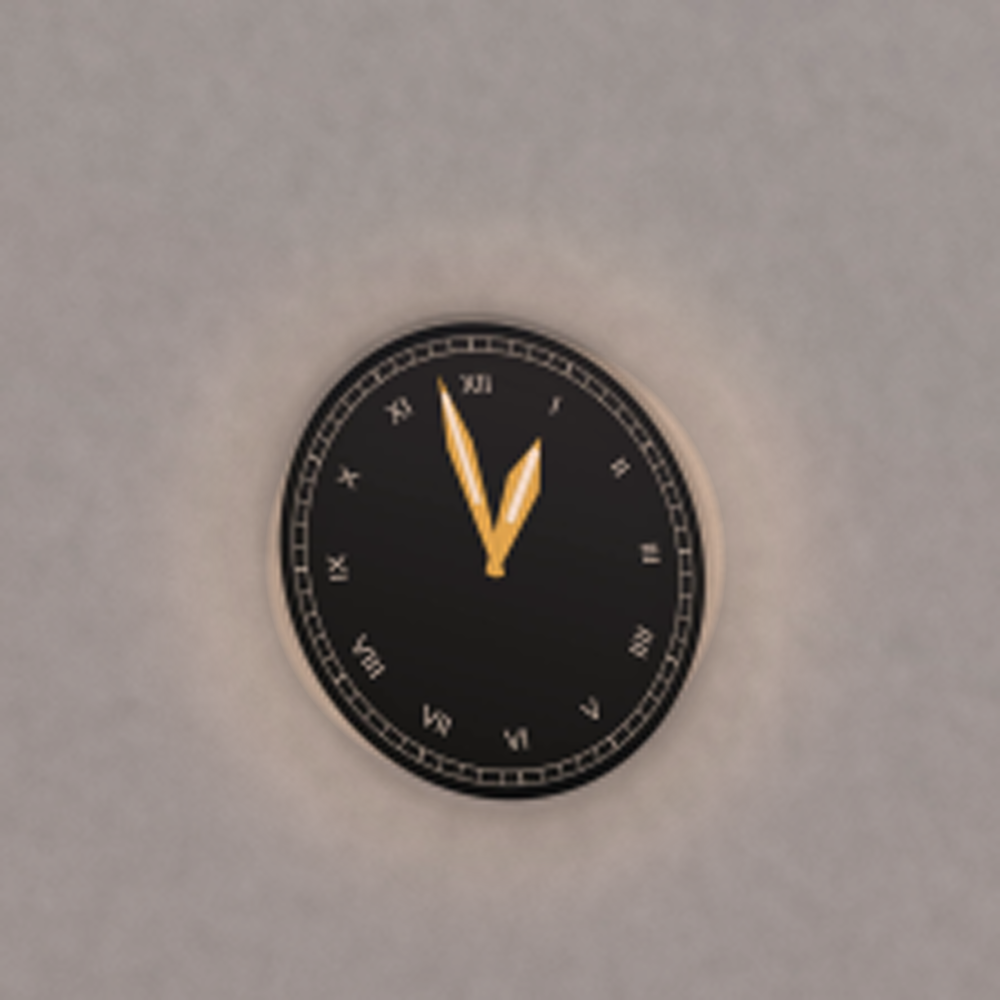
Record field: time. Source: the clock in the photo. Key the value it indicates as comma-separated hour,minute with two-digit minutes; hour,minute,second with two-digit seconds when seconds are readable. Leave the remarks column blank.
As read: 12,58
